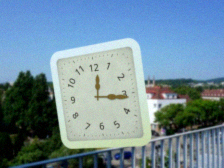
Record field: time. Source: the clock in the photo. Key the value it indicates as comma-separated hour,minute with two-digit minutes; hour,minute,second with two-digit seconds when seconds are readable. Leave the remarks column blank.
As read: 12,16
